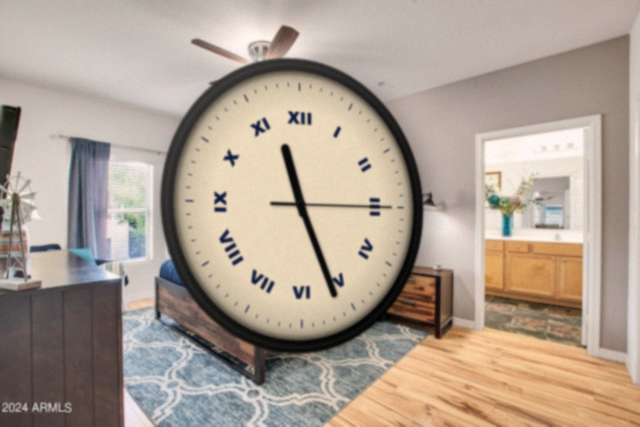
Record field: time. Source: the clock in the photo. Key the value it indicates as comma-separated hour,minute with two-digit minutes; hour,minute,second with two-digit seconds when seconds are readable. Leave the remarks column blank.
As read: 11,26,15
